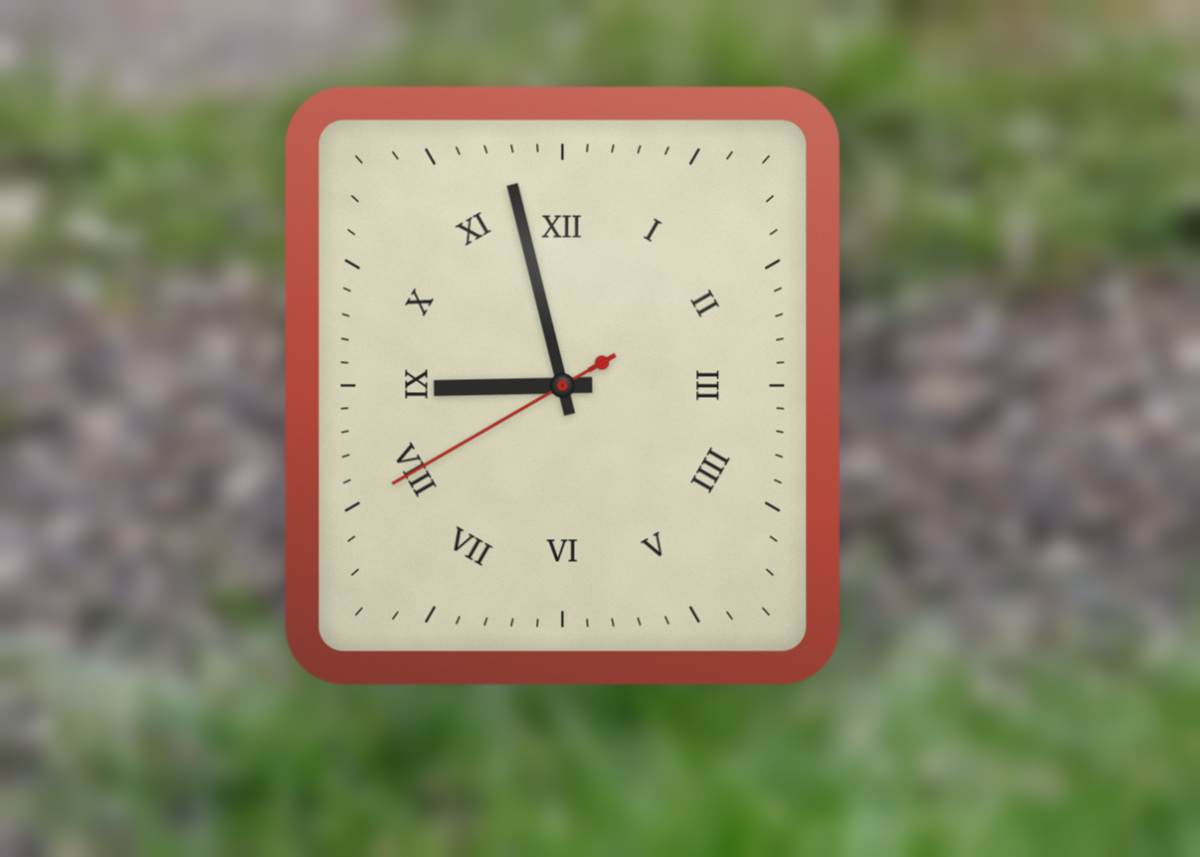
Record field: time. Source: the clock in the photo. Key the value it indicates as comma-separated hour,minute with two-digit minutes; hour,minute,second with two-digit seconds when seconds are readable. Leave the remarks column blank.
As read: 8,57,40
